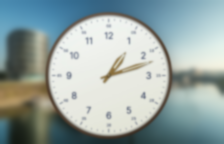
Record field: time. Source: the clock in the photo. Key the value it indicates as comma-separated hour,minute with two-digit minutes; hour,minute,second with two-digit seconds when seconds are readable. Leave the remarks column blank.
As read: 1,12
